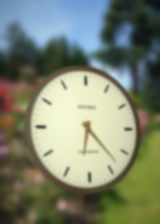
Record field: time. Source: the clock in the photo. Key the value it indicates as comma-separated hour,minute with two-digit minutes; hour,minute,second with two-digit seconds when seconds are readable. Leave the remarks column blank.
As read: 6,23
